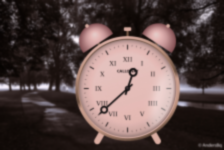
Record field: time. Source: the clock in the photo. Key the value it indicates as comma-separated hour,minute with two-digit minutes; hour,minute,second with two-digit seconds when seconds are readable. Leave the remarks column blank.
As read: 12,38
